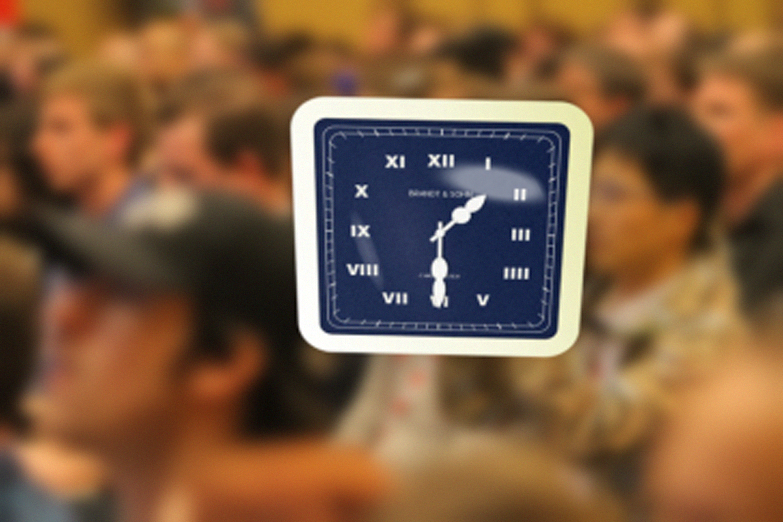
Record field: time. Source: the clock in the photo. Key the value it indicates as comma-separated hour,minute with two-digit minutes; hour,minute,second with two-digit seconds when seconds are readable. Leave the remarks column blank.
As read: 1,30
